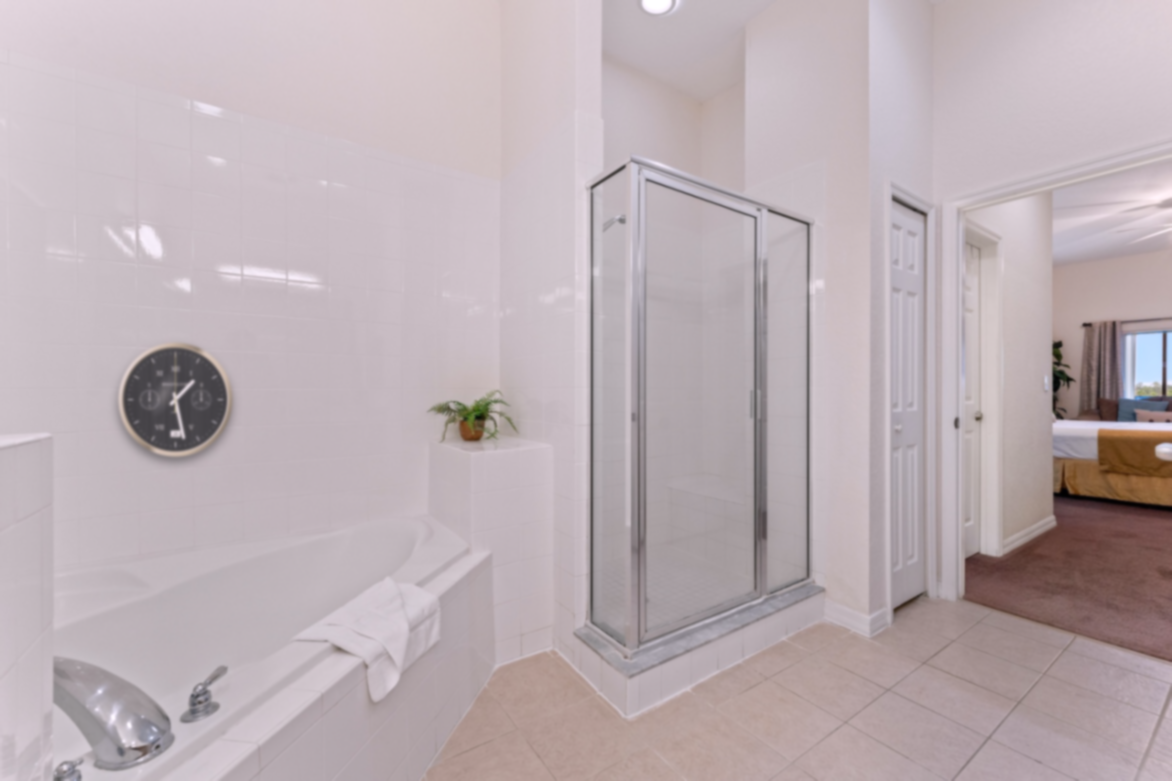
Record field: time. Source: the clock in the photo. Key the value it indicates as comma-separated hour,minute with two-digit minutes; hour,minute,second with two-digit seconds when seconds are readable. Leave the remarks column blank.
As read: 1,28
